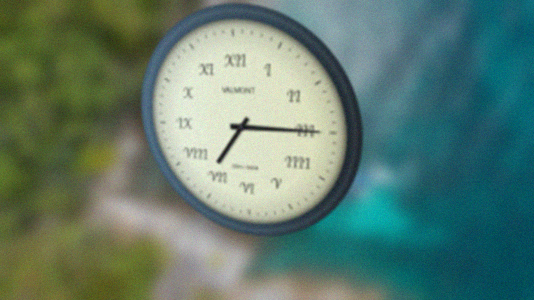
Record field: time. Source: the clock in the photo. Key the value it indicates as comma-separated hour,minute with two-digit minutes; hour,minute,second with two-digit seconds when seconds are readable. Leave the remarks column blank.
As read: 7,15
